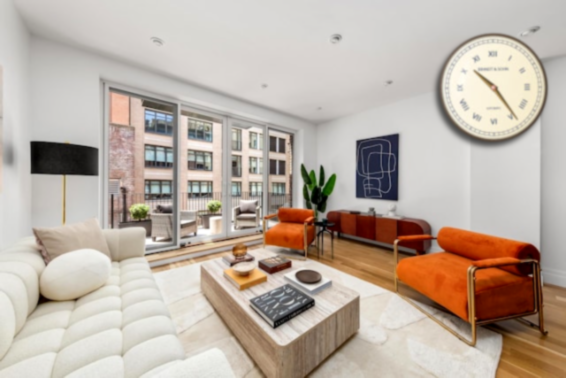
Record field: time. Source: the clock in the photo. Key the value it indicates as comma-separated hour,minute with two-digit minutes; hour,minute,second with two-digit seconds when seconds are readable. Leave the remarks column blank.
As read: 10,24
